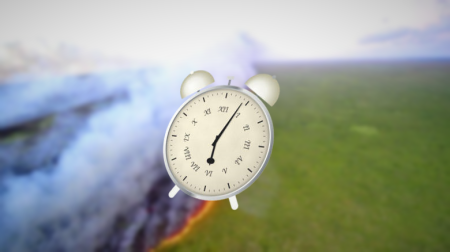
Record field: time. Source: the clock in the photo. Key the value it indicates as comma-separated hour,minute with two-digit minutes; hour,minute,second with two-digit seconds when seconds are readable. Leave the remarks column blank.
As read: 6,04
